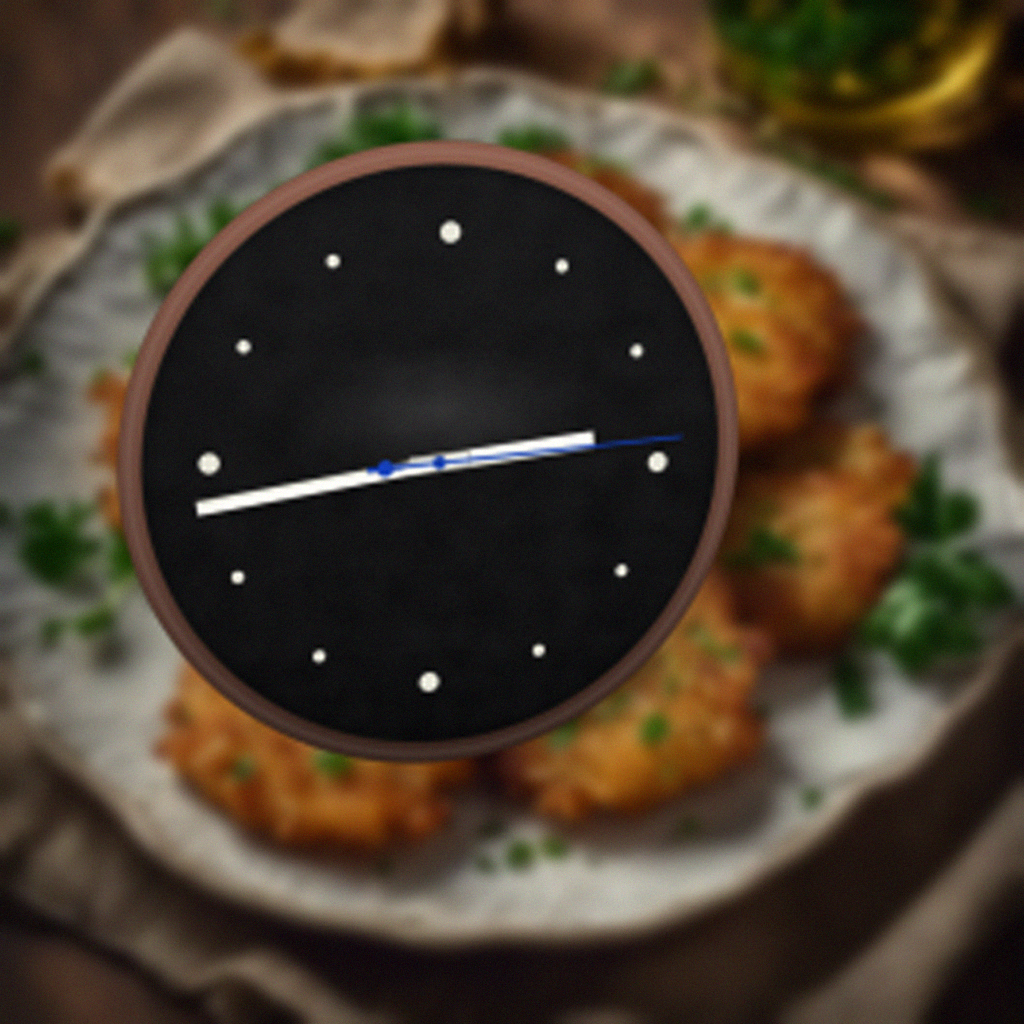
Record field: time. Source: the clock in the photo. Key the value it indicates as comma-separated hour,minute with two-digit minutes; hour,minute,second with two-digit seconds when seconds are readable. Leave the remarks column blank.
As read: 2,43,14
